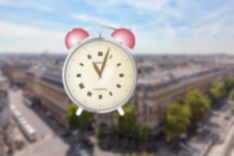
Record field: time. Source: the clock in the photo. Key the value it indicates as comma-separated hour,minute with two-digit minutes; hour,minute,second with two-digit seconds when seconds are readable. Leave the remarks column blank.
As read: 11,03
